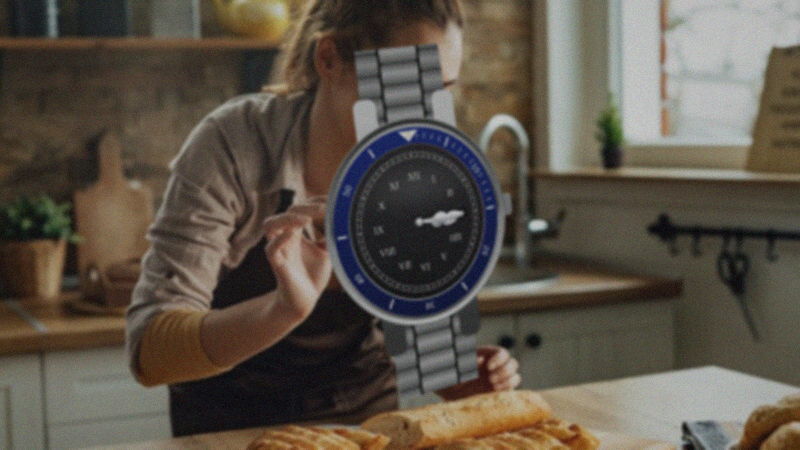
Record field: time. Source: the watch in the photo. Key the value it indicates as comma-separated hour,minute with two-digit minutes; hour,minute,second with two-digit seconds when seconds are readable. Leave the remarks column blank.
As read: 3,15
